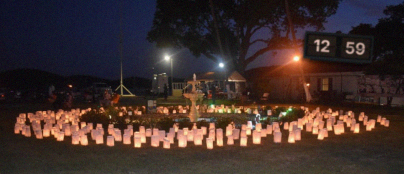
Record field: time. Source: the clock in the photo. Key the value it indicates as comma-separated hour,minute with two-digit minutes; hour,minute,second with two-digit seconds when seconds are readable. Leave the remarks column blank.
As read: 12,59
